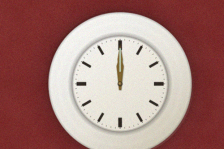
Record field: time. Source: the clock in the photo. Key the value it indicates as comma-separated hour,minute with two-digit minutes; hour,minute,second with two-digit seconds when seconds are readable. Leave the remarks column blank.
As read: 12,00
